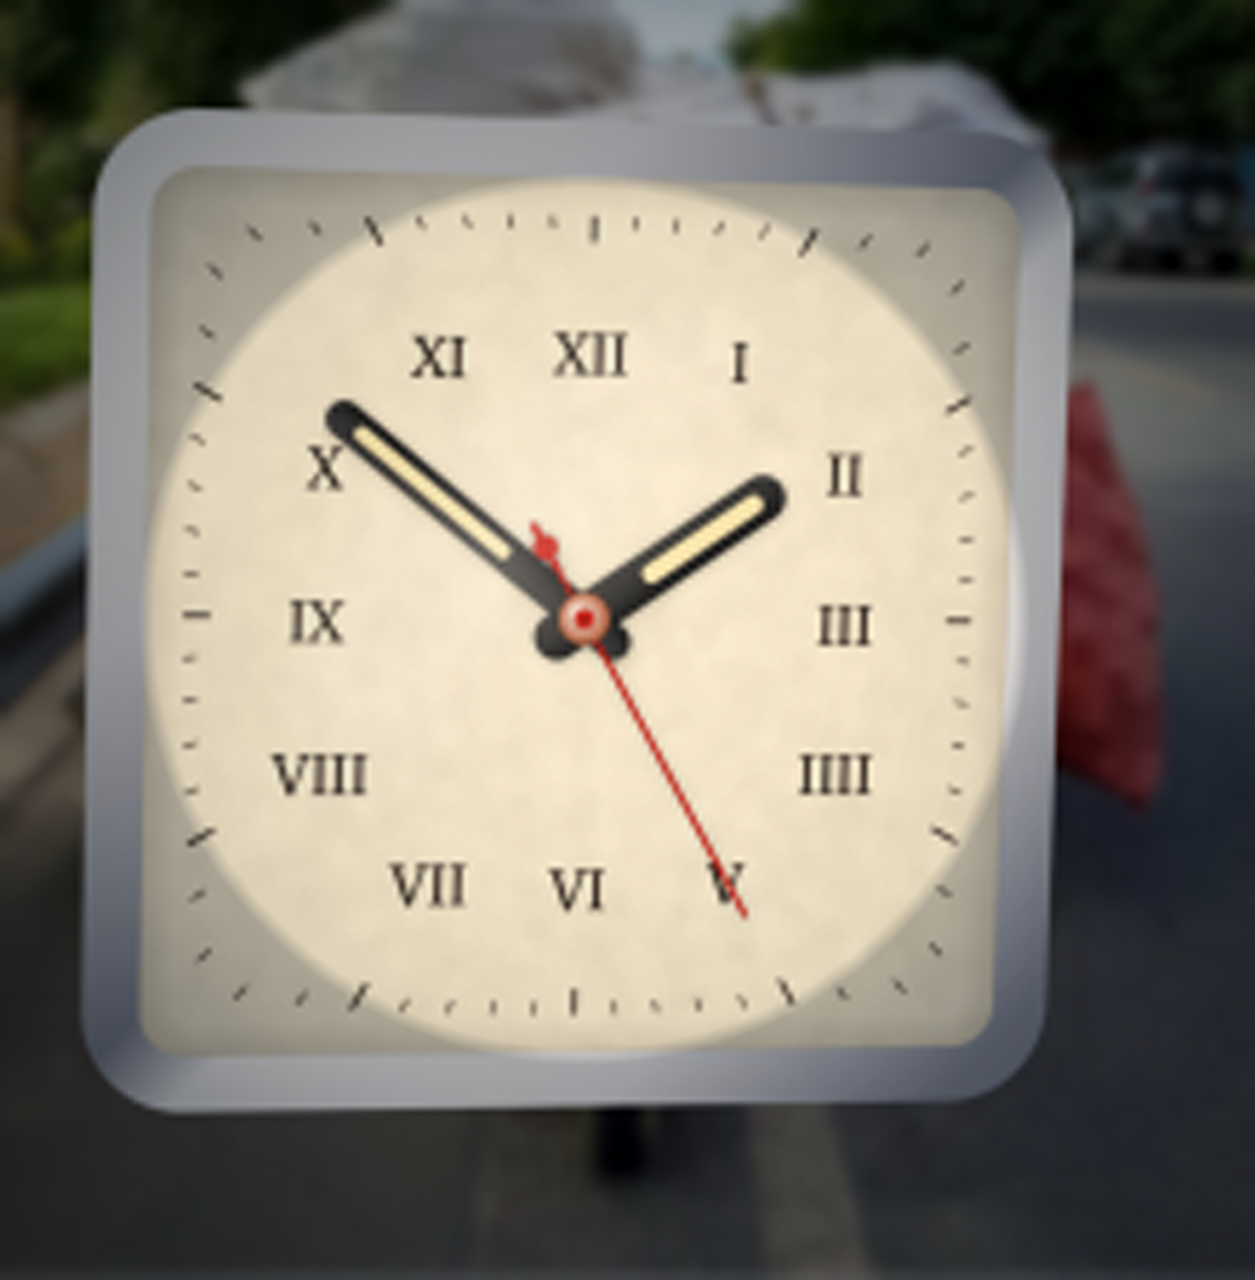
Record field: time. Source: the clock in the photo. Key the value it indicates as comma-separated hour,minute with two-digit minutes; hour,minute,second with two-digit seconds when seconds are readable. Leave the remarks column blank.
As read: 1,51,25
